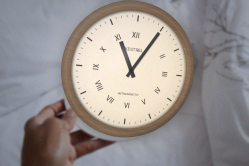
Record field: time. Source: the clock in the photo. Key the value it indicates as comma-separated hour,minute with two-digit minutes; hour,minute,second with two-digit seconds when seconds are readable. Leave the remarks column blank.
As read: 11,05
